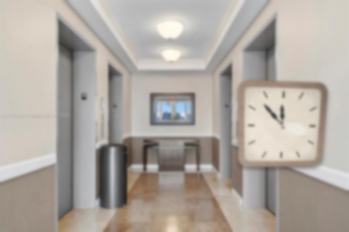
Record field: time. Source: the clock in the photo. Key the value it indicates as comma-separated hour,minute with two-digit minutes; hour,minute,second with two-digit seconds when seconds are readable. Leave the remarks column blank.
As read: 11,53
